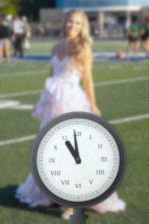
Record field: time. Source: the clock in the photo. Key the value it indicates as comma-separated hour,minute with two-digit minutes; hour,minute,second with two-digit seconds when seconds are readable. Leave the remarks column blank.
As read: 10,59
